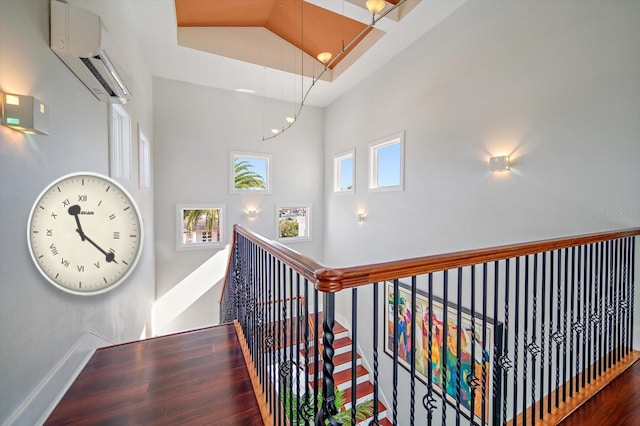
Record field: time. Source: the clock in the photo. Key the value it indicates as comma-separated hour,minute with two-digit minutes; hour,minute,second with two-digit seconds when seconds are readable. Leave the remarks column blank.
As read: 11,21
